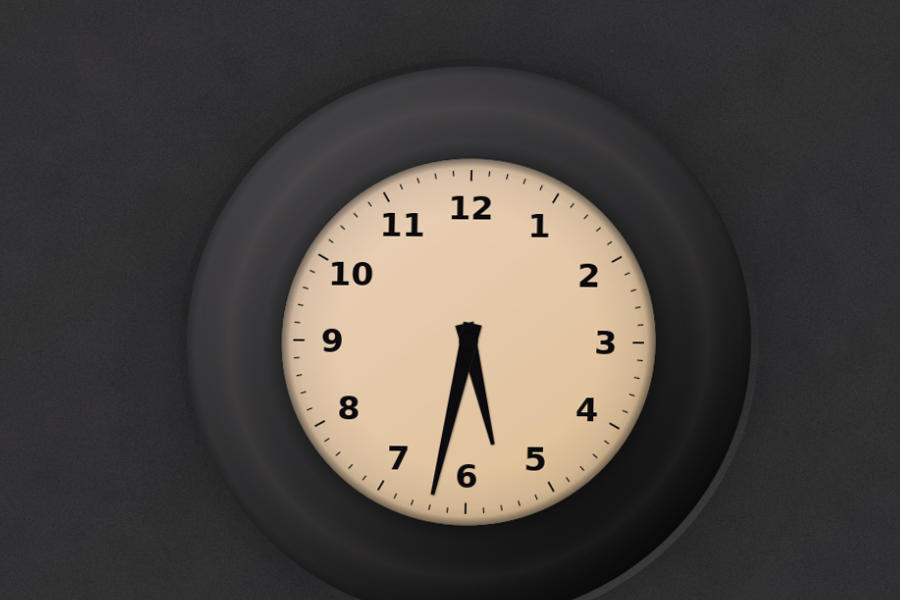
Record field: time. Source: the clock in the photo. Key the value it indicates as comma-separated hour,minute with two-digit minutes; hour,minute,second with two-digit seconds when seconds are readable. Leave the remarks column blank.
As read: 5,32
